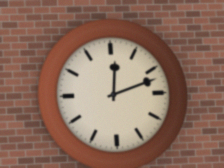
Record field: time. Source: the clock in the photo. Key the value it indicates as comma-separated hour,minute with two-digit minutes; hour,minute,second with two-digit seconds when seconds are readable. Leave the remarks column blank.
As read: 12,12
